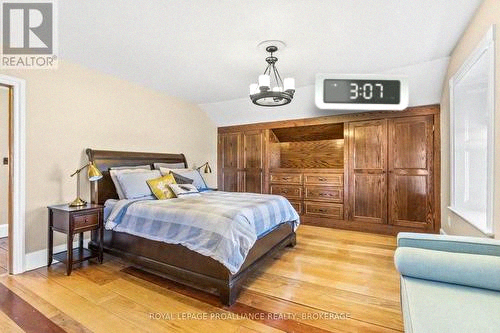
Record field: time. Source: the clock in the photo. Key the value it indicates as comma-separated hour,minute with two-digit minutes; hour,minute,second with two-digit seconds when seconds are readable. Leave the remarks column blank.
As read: 3,07
